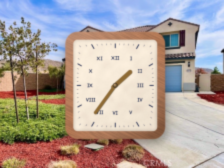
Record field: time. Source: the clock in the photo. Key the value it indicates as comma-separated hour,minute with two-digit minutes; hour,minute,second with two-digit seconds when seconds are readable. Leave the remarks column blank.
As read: 1,36
